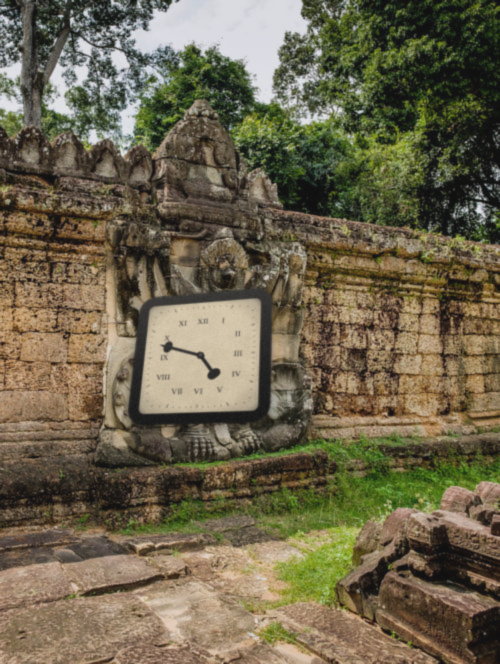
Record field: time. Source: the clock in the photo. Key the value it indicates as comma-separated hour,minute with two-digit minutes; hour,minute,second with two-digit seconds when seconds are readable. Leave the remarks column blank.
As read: 4,48
